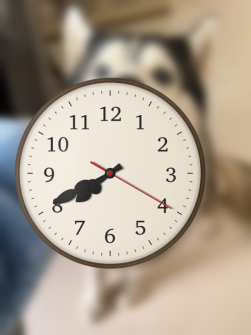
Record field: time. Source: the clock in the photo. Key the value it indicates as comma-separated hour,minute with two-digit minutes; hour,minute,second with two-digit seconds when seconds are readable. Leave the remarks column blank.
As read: 7,40,20
